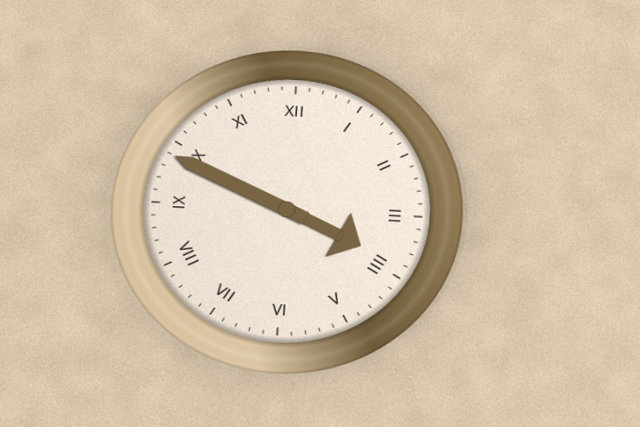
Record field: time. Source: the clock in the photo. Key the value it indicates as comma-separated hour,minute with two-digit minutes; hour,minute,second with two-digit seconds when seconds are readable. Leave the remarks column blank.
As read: 3,49
